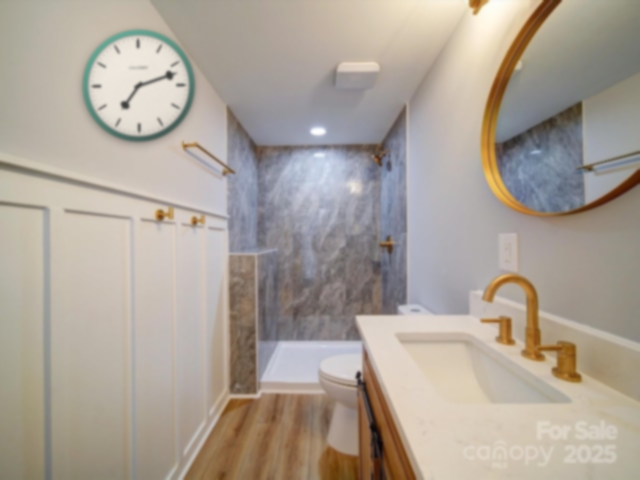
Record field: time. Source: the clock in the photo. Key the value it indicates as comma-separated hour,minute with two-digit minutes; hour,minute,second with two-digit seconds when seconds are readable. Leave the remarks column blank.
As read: 7,12
